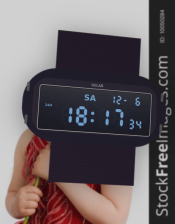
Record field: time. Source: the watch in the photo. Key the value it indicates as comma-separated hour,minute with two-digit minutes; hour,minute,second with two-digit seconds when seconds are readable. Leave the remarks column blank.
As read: 18,17,34
